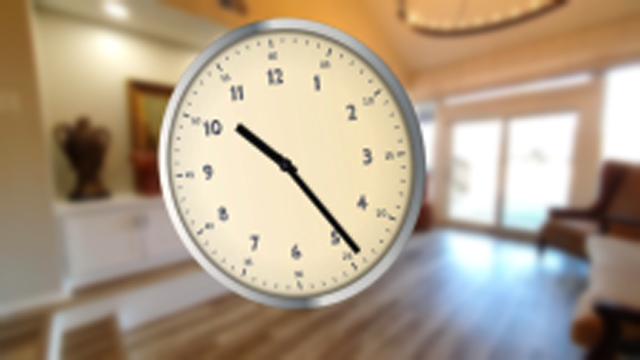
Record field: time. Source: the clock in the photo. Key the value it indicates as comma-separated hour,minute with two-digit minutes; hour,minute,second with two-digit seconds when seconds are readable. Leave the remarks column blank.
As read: 10,24
